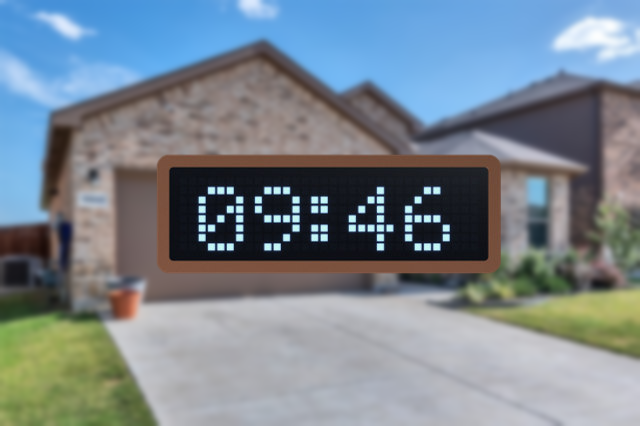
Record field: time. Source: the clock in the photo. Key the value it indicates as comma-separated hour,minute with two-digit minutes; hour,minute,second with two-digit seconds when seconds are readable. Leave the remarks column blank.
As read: 9,46
